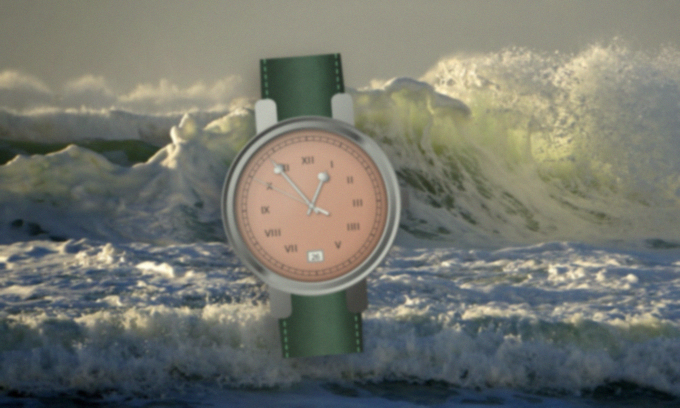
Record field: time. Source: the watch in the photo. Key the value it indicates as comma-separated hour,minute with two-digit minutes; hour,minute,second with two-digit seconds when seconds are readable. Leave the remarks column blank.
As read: 12,53,50
